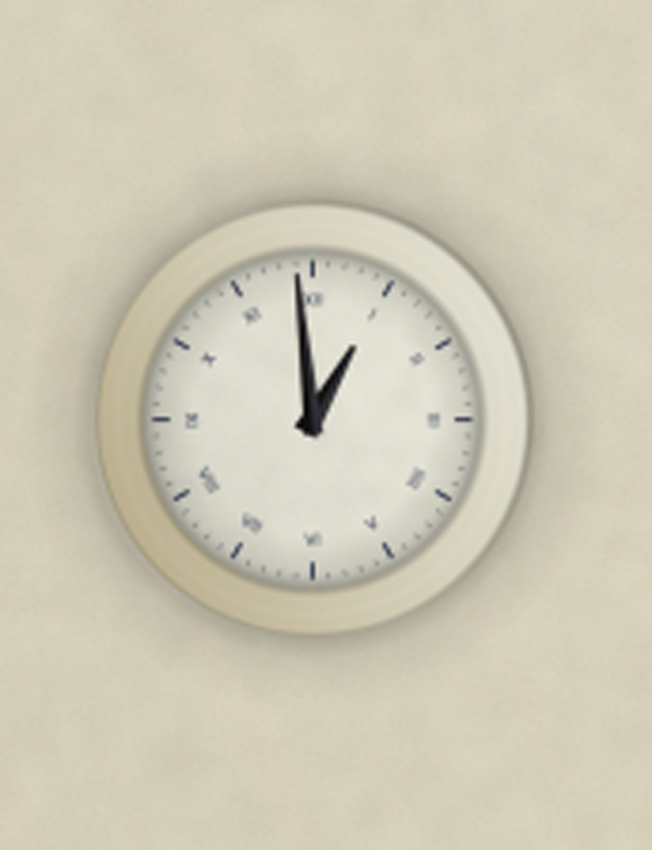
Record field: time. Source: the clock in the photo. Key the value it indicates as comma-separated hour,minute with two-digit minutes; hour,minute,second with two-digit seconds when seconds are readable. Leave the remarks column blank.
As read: 12,59
